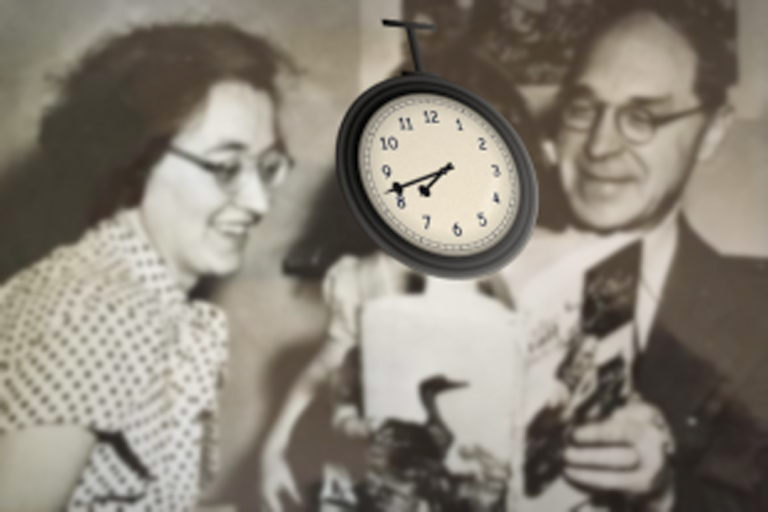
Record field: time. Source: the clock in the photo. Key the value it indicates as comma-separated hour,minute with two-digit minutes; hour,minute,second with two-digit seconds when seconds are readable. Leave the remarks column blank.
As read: 7,42
